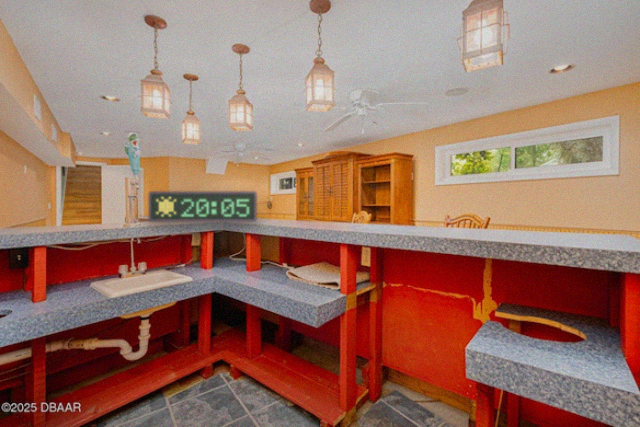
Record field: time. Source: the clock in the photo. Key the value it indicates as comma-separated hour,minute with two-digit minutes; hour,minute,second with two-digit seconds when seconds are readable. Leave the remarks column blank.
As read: 20,05
